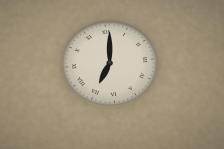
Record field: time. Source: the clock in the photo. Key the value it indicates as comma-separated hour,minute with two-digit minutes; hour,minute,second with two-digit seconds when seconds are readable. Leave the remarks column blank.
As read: 7,01
